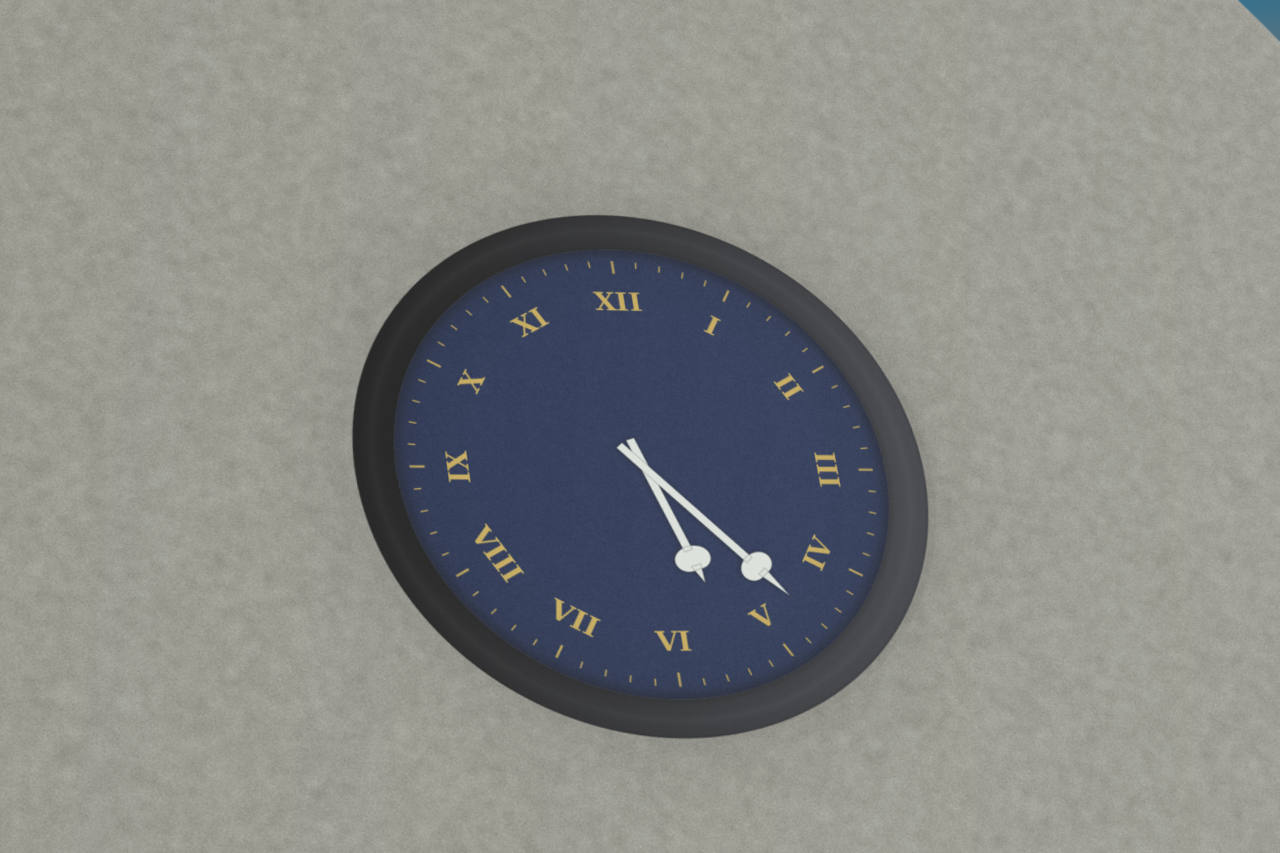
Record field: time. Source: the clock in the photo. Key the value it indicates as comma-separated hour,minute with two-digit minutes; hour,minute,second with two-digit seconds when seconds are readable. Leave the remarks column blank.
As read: 5,23
